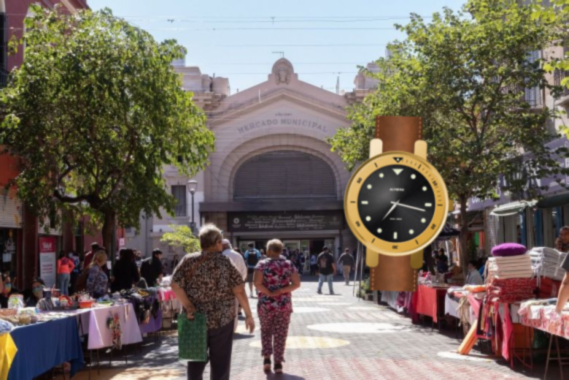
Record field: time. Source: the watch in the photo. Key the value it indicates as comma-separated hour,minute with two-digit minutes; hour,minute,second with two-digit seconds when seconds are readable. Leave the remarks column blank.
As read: 7,17
